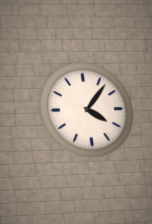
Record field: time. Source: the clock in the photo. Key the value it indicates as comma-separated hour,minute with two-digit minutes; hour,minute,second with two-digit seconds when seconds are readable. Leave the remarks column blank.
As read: 4,07
